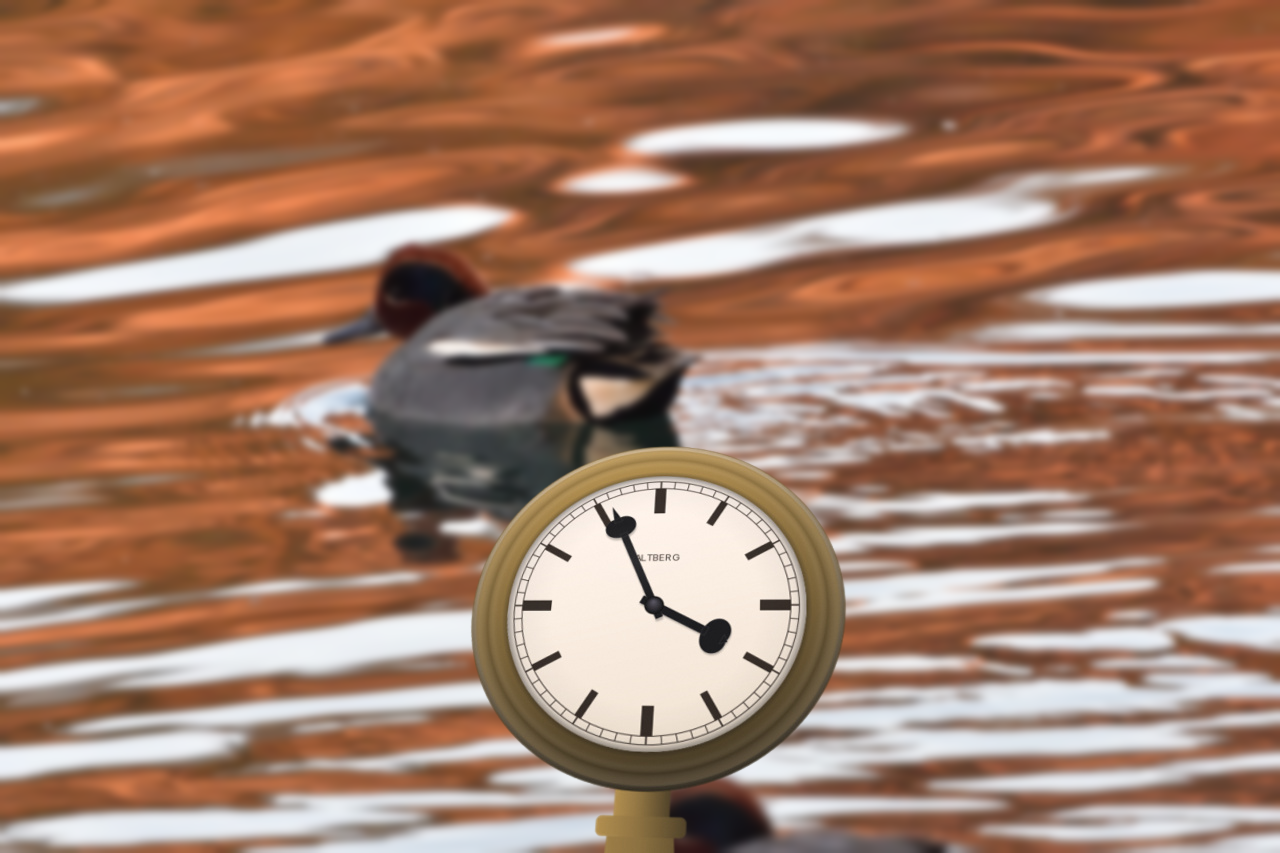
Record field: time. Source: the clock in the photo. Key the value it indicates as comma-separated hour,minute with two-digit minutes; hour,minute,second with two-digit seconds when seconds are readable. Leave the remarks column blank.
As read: 3,56
